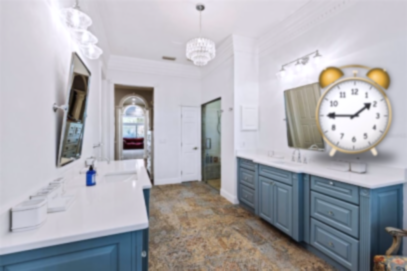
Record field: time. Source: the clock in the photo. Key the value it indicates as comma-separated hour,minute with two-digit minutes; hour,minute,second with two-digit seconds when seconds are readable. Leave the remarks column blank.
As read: 1,45
